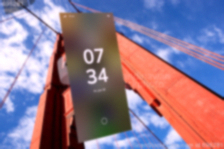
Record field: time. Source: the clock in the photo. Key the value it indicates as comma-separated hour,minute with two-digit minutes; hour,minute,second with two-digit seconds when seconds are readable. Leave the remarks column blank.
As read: 7,34
